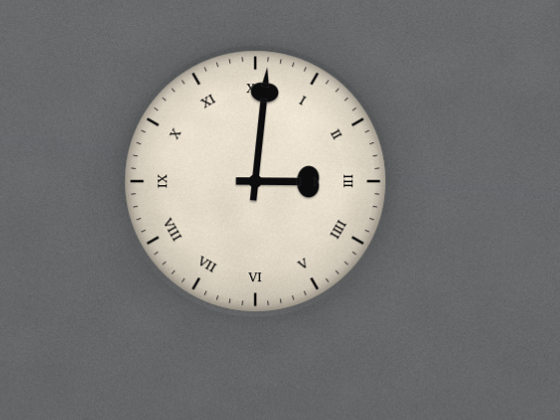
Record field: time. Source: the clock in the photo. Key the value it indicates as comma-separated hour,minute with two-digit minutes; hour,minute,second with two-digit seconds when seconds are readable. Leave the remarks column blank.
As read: 3,01
